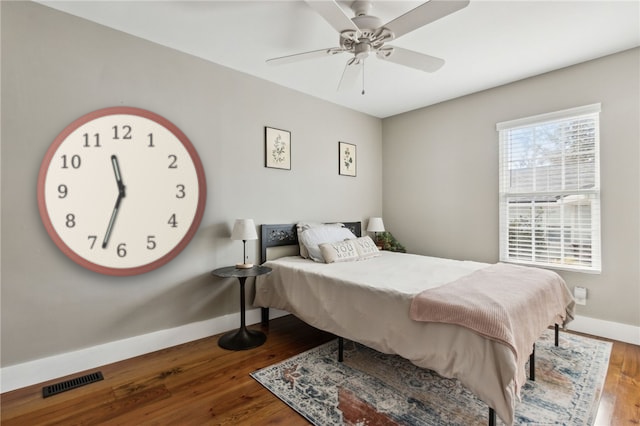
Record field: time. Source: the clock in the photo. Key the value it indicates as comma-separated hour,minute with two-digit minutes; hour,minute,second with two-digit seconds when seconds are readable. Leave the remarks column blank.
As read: 11,33
